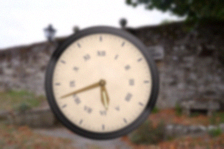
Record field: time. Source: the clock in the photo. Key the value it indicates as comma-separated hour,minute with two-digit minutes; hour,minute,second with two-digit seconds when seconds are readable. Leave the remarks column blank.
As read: 5,42
